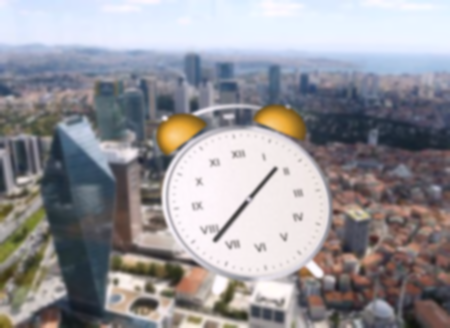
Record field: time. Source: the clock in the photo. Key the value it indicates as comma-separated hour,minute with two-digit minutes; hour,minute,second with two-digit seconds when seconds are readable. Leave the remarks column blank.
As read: 1,38
